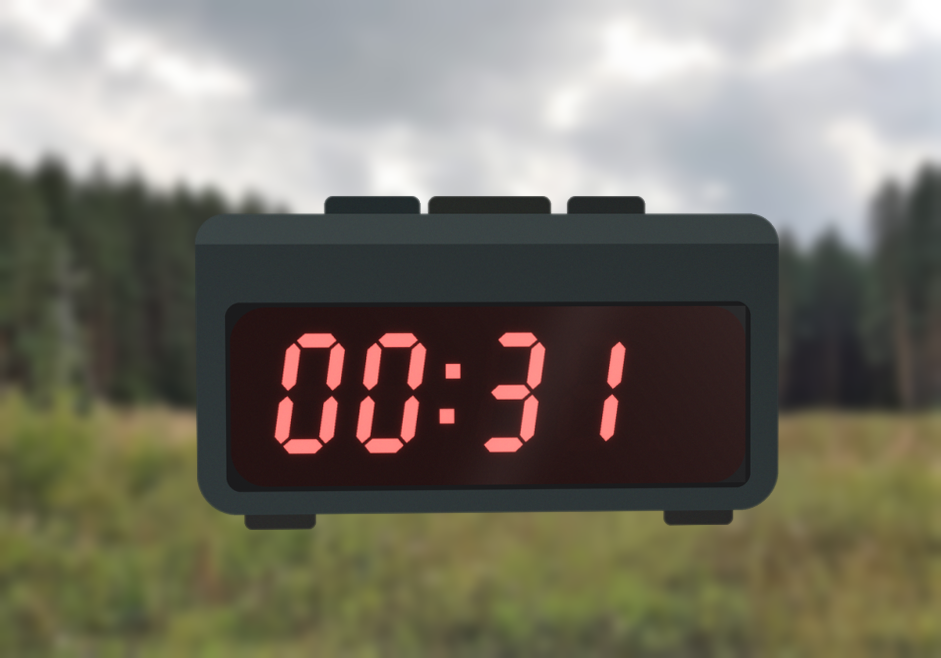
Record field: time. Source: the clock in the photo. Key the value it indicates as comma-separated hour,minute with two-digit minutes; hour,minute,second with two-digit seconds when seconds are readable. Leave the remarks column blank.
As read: 0,31
